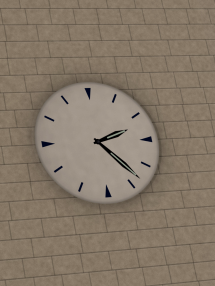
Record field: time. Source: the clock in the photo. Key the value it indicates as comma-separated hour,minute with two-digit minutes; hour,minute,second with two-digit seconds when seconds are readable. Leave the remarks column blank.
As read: 2,23
